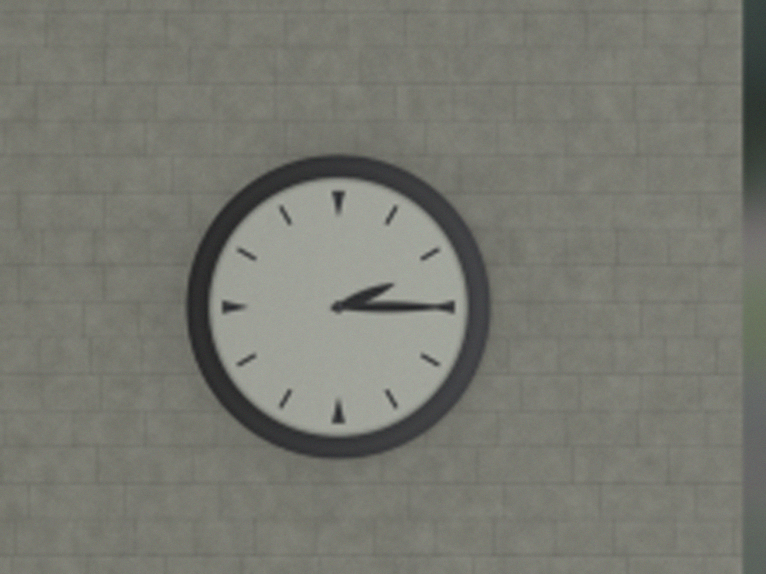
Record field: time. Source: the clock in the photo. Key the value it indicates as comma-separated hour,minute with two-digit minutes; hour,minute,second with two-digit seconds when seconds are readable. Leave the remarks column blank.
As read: 2,15
